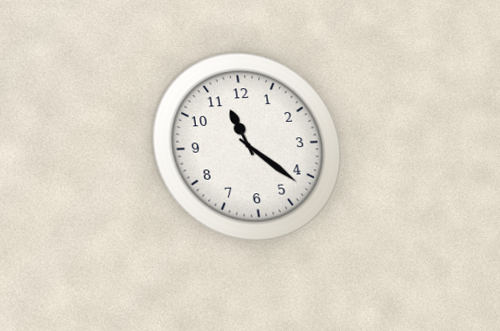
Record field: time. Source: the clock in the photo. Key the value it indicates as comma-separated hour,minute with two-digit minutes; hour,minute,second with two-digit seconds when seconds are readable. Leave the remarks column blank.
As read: 11,22
